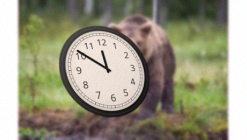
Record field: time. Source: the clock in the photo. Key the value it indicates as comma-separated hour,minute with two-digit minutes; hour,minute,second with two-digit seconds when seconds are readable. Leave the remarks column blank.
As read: 11,51
